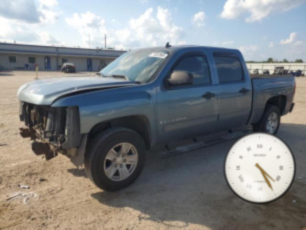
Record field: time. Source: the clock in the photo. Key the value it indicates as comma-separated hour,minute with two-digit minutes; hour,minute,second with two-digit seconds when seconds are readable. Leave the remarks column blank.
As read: 4,25
